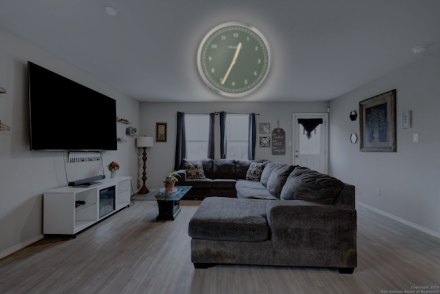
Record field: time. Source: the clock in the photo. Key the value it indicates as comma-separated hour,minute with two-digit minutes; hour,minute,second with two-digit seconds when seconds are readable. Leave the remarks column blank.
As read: 12,34
